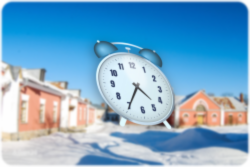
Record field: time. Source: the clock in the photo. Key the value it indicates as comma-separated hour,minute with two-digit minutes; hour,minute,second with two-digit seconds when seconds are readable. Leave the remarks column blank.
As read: 4,35
